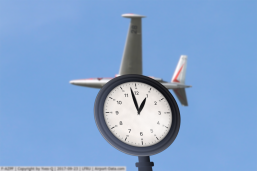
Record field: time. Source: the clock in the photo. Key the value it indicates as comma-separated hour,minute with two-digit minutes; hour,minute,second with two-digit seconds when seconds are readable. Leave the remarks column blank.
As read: 12,58
